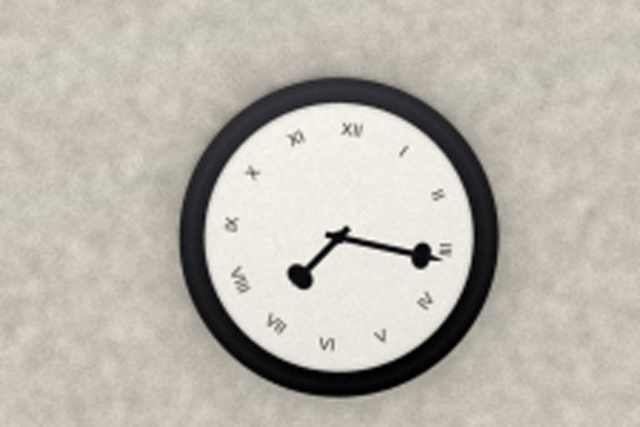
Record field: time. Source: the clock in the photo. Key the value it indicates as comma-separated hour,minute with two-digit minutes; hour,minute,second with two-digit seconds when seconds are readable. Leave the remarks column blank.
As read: 7,16
